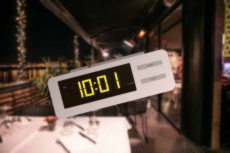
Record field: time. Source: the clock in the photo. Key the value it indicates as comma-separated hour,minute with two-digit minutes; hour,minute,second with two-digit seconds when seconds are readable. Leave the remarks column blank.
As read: 10,01
